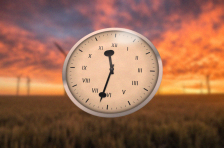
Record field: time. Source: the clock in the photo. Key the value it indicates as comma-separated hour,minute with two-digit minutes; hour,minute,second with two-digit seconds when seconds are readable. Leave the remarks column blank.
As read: 11,32
